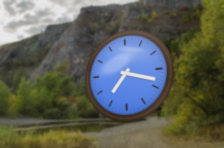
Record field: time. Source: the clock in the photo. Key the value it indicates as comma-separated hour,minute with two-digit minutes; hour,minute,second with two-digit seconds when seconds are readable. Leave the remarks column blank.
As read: 7,18
